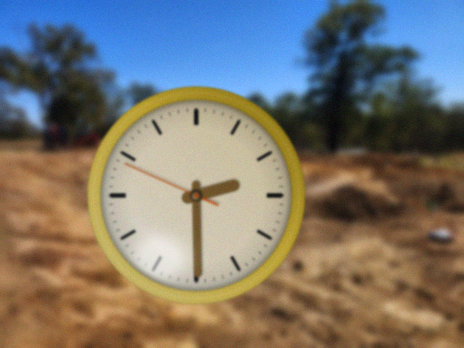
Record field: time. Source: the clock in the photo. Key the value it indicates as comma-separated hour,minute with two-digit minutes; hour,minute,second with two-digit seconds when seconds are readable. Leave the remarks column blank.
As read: 2,29,49
